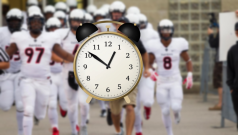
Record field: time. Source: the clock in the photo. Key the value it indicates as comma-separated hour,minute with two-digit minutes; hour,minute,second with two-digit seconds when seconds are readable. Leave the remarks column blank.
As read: 12,51
